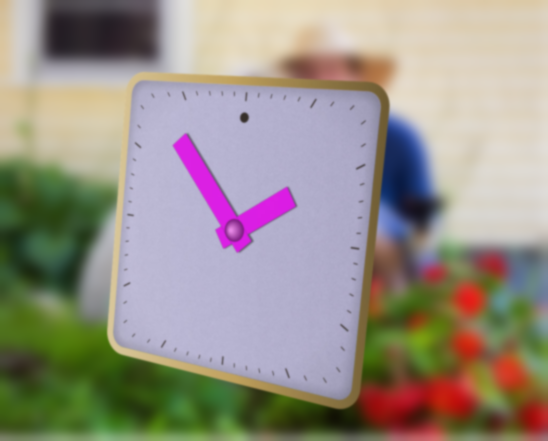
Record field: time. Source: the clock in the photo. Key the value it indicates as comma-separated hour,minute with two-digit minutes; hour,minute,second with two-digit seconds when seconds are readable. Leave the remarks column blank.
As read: 1,53
